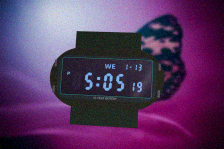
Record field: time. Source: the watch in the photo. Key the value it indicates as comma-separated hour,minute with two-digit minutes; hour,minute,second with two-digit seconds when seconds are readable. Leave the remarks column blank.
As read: 5,05,19
